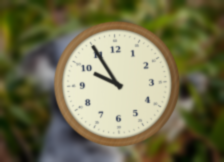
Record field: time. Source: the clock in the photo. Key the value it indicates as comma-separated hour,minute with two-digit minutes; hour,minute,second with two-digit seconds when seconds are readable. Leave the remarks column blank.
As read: 9,55
